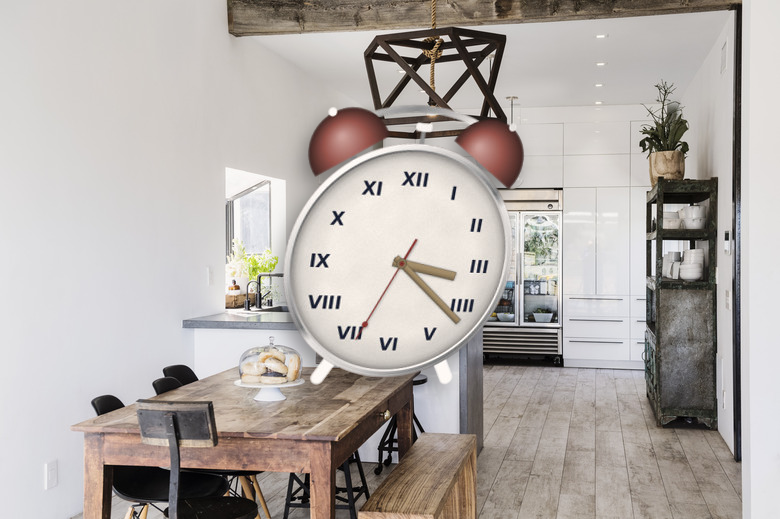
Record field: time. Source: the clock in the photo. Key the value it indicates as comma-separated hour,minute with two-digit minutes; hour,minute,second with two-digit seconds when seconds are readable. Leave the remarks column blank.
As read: 3,21,34
